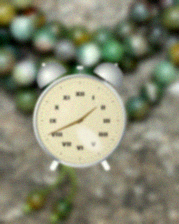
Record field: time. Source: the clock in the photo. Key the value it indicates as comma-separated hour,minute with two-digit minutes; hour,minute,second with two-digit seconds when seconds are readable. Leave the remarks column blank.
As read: 1,41
